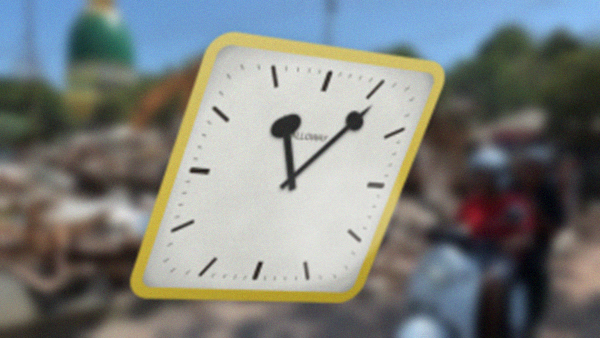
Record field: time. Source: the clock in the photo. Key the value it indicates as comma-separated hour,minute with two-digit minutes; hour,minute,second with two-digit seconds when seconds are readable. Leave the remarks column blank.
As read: 11,06
